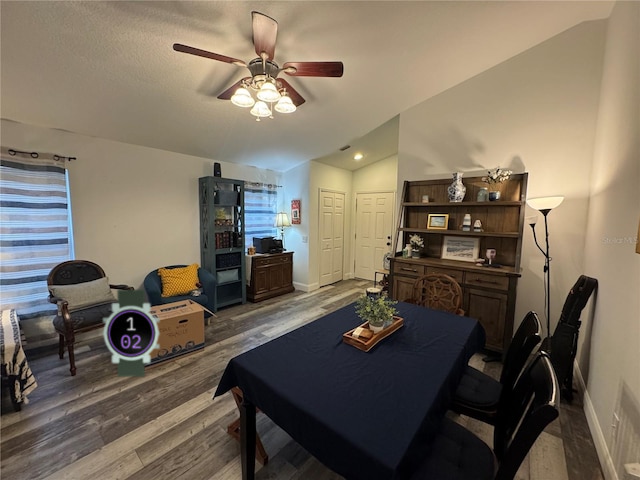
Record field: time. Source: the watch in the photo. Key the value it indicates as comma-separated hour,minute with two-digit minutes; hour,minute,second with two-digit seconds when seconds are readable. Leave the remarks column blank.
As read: 1,02
